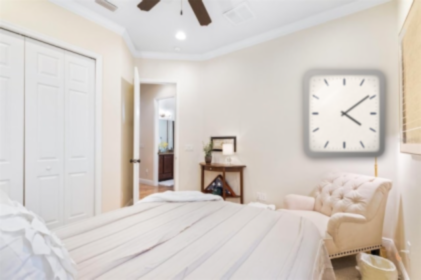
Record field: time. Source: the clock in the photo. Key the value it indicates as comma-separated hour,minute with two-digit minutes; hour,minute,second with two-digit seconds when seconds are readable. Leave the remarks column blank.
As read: 4,09
